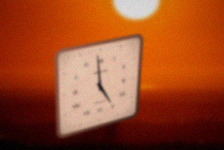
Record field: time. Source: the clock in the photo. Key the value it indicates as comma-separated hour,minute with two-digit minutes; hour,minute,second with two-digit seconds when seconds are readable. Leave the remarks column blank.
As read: 4,59
